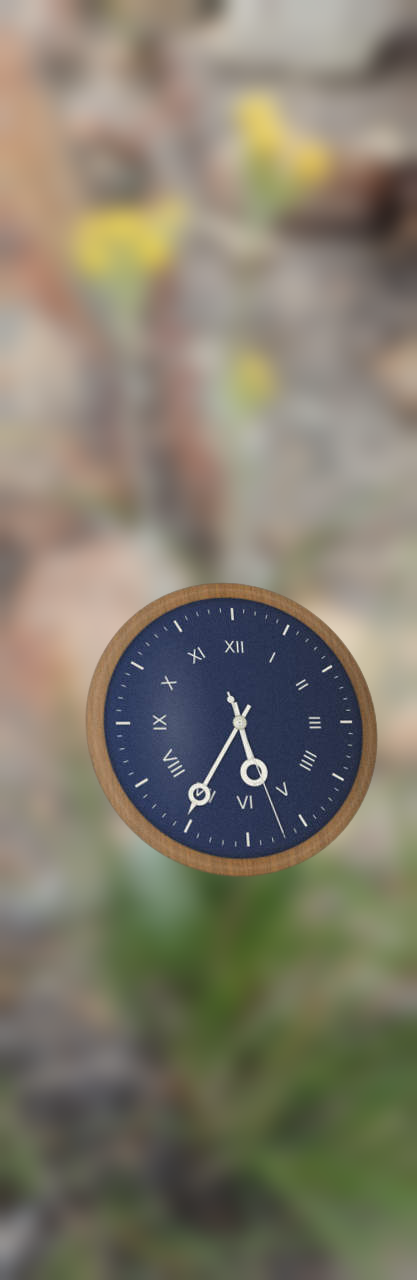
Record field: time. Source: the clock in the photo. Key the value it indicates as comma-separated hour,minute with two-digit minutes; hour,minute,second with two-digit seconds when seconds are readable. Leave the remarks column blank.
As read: 5,35,27
